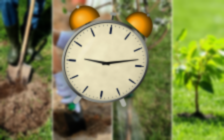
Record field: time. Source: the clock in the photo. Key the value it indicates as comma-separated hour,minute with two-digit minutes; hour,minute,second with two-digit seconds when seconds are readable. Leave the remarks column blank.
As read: 9,13
